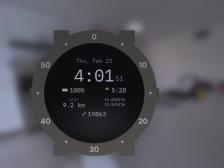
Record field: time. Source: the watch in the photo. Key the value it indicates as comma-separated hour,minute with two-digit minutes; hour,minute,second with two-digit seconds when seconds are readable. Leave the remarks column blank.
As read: 4,01
